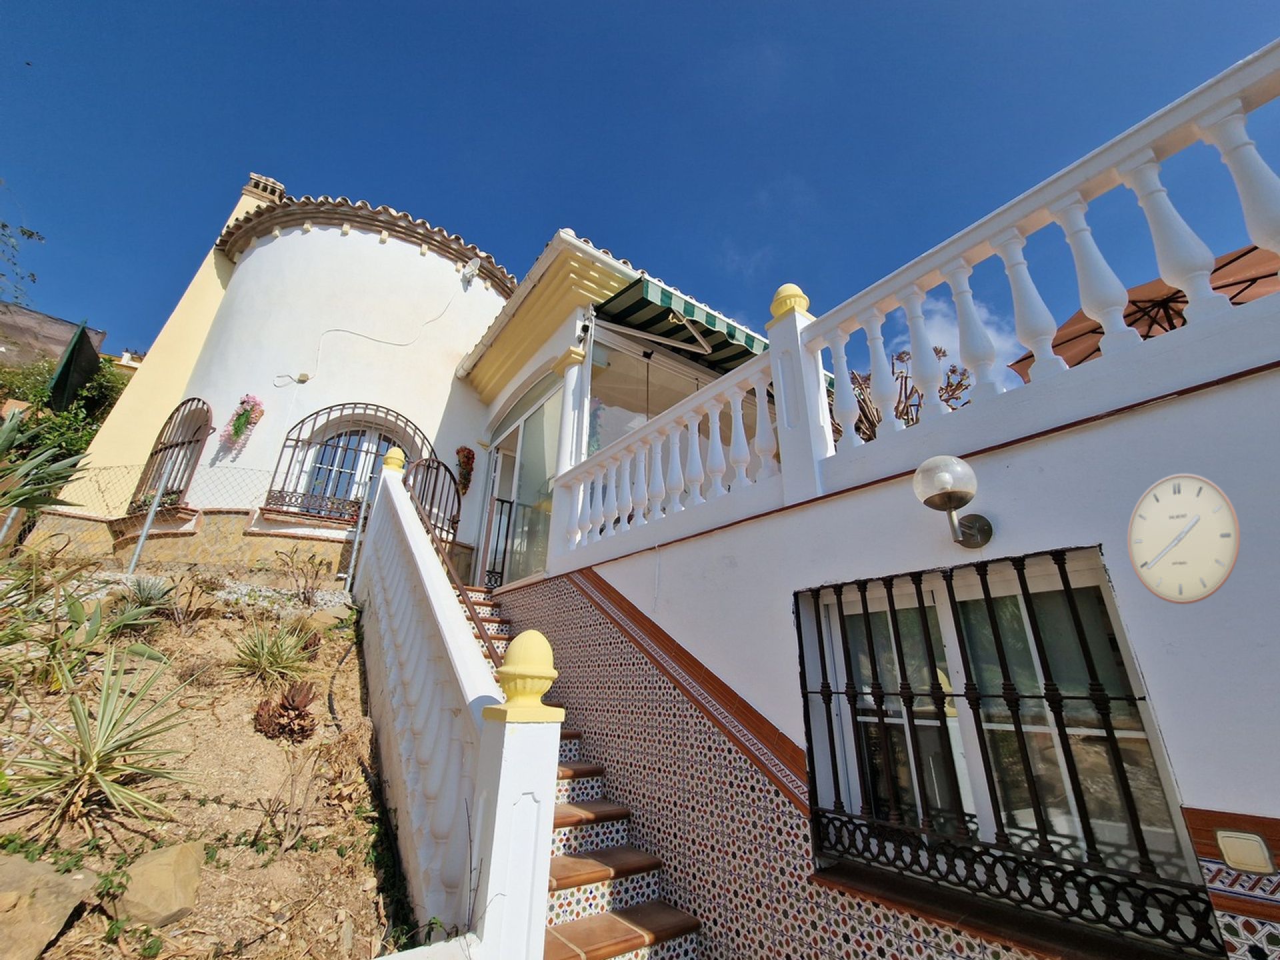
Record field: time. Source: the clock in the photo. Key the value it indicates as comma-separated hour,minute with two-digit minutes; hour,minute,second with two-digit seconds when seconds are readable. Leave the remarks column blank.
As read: 1,39
